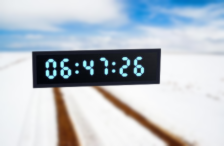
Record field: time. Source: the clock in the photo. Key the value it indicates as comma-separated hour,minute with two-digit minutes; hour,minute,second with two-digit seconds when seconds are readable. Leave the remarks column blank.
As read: 6,47,26
